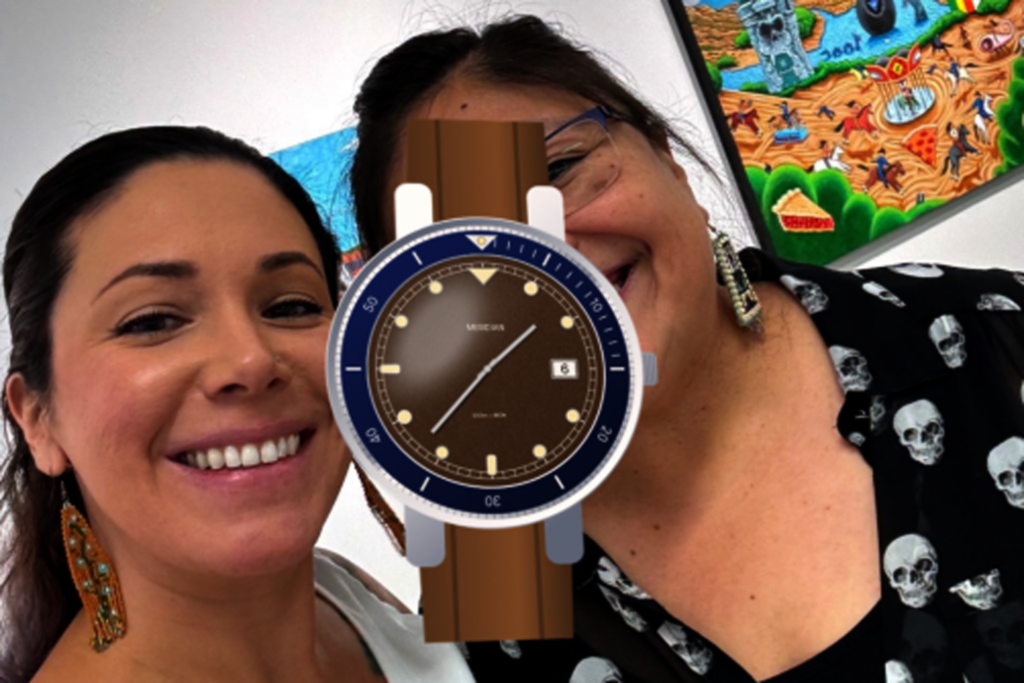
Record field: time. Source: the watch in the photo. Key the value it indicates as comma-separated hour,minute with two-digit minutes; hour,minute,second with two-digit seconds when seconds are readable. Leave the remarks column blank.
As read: 1,37
